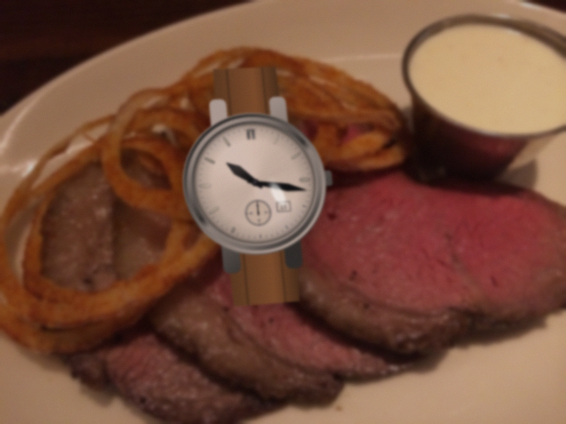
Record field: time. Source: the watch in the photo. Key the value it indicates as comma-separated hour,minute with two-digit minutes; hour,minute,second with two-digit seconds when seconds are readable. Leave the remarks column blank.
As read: 10,17
